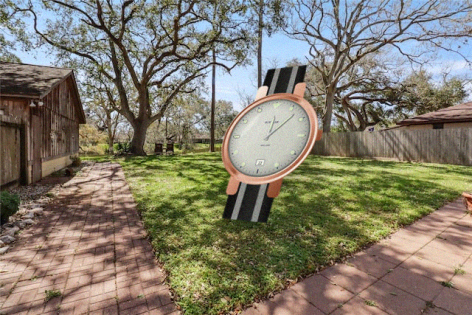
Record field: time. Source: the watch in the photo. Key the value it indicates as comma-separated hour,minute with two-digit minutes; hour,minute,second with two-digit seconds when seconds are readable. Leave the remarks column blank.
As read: 12,07
